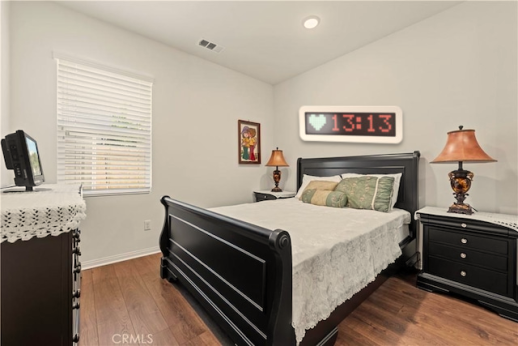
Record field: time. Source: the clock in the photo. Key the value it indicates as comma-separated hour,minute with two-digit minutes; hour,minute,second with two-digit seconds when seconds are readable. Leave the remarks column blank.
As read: 13,13
